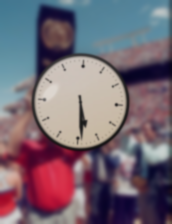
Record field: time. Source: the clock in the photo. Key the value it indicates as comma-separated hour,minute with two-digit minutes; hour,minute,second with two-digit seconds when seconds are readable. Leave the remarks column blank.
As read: 5,29
